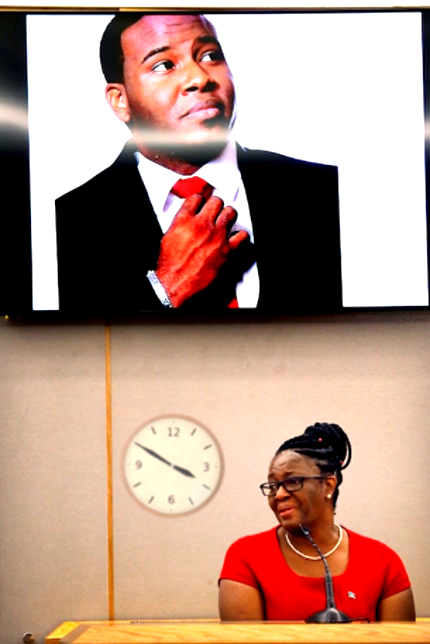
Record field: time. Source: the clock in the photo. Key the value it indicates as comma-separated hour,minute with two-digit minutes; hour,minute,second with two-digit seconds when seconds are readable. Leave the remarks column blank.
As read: 3,50
